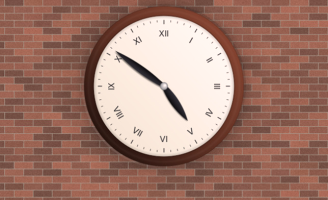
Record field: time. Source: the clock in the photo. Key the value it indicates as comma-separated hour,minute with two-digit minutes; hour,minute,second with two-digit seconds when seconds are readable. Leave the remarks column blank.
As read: 4,51
